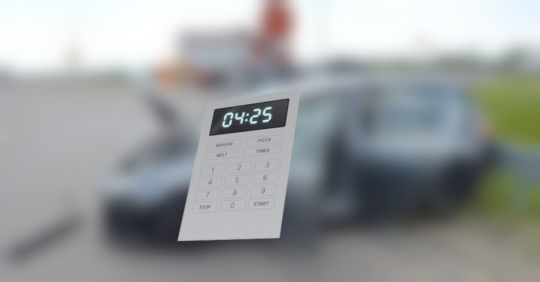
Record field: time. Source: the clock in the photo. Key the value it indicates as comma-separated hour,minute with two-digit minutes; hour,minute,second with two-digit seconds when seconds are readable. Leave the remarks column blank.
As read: 4,25
